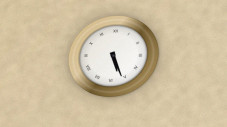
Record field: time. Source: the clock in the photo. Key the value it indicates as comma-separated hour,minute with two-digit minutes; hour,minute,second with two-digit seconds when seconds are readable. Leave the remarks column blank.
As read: 5,26
